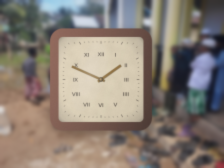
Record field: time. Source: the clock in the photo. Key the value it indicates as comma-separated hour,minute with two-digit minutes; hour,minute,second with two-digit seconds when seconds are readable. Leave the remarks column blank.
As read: 1,49
